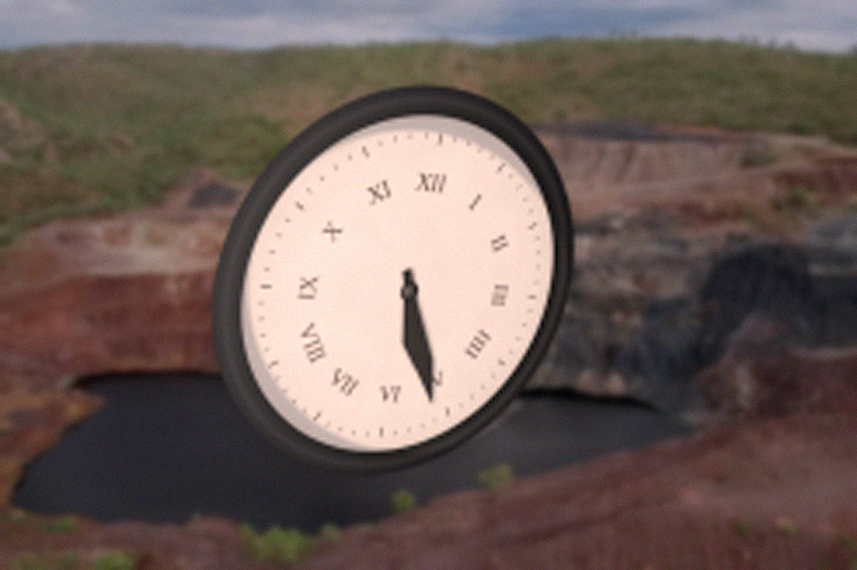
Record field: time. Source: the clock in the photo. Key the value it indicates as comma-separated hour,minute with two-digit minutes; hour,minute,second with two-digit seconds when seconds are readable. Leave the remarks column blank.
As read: 5,26
